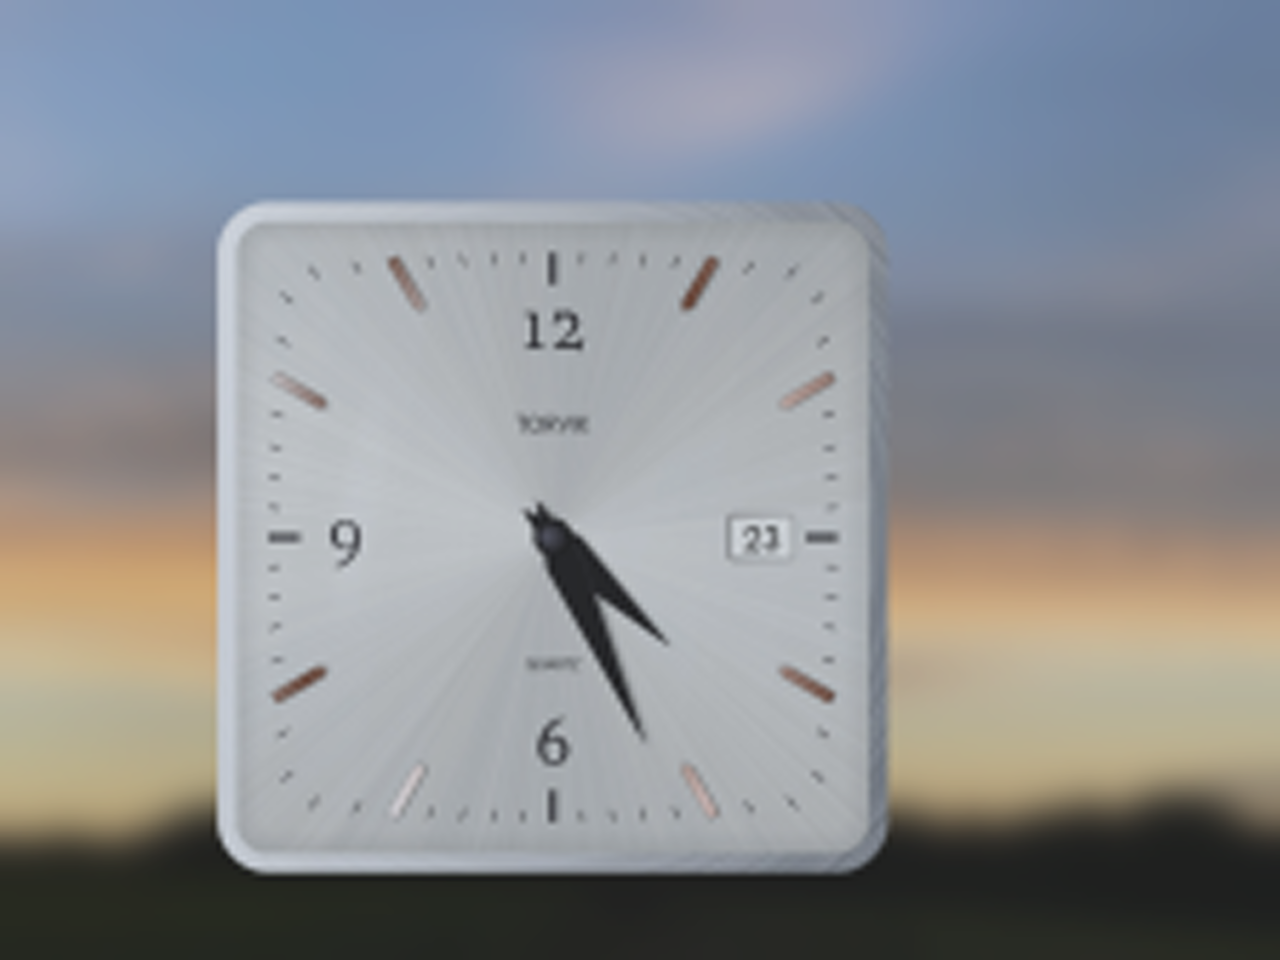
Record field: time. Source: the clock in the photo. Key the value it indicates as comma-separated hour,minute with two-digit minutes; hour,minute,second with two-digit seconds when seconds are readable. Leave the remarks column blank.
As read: 4,26
